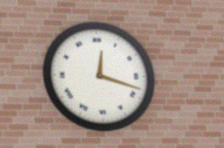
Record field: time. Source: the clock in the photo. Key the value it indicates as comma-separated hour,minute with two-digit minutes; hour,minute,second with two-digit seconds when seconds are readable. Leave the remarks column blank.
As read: 12,18
